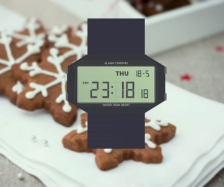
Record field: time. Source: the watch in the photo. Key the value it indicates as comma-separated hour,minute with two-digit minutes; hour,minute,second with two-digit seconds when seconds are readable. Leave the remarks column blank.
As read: 23,18,18
